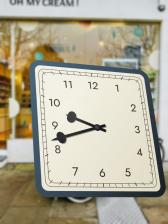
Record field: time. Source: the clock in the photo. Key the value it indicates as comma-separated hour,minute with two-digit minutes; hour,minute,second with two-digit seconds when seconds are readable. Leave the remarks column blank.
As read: 9,42
